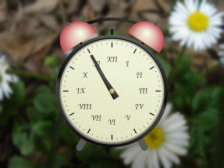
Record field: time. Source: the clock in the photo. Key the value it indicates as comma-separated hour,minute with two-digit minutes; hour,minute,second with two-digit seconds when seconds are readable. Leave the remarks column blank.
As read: 10,55
